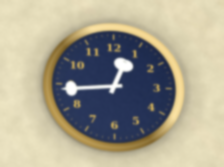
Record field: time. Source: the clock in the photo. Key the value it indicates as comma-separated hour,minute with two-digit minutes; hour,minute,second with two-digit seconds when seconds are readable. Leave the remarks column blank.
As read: 12,44
